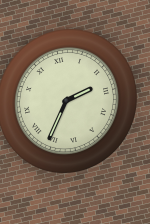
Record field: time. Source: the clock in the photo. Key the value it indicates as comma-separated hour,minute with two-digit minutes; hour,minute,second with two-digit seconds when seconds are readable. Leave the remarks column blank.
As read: 2,36
